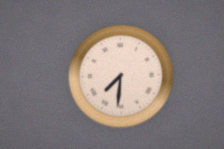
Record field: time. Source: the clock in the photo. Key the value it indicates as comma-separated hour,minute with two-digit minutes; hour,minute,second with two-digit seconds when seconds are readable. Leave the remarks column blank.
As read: 7,31
